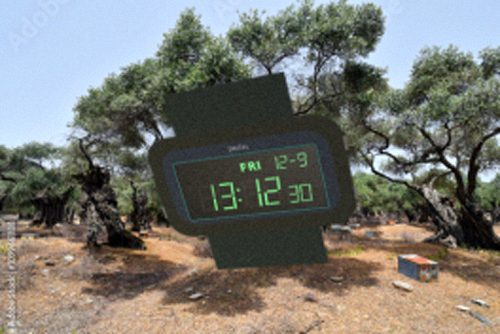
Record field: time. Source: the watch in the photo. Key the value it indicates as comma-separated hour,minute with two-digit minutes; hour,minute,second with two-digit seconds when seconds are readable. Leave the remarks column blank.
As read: 13,12,30
